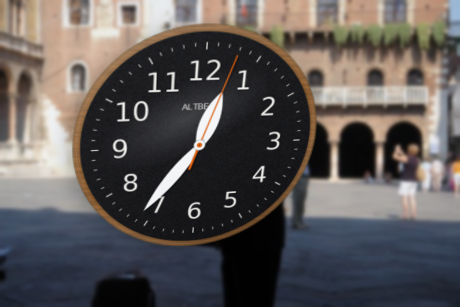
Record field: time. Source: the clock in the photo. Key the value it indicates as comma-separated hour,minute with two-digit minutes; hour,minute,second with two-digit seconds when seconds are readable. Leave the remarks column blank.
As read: 12,36,03
